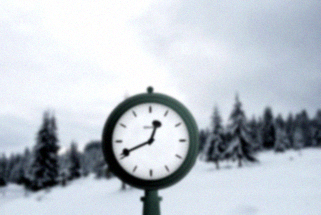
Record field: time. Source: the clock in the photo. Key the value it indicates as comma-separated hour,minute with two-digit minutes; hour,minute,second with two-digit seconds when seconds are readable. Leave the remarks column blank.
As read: 12,41
